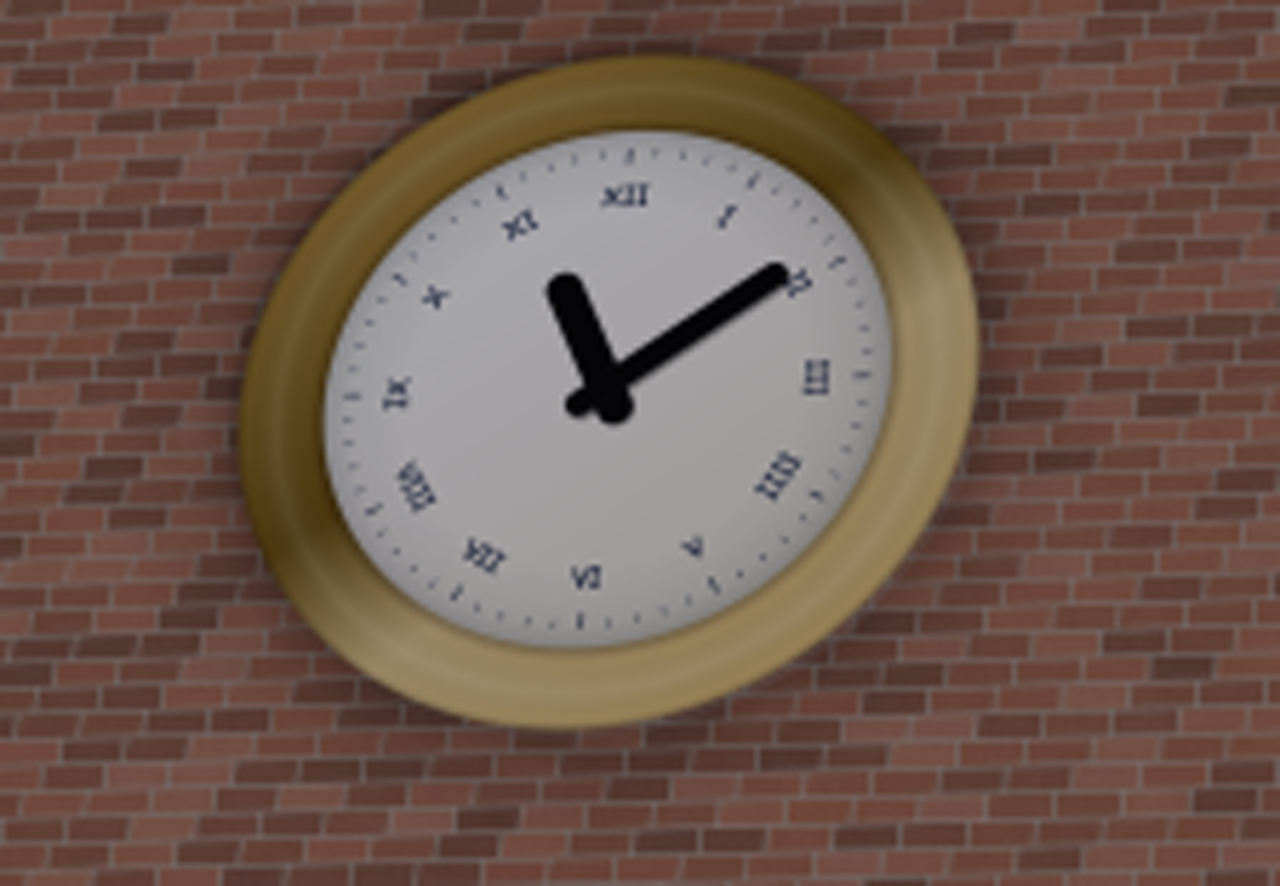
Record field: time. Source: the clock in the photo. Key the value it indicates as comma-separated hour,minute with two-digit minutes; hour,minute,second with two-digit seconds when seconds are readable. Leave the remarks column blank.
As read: 11,09
